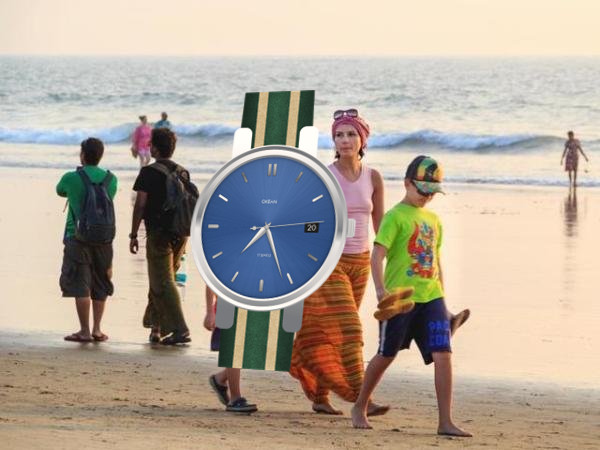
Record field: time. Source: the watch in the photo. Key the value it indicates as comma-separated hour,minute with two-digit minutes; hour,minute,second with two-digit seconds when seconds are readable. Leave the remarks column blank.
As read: 7,26,14
